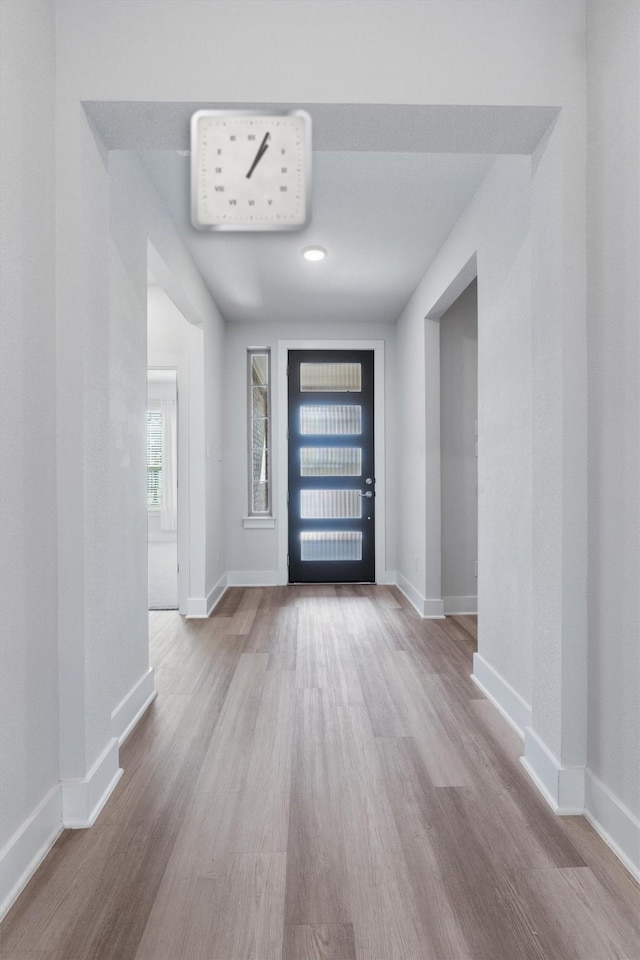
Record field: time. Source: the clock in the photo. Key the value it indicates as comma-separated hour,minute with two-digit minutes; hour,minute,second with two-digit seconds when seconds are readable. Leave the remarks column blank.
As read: 1,04
